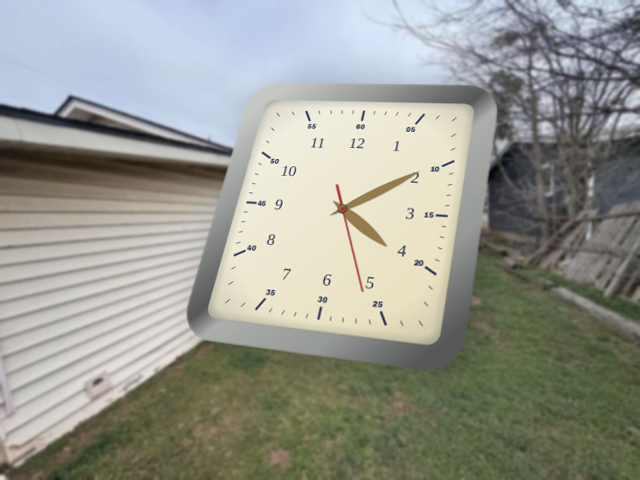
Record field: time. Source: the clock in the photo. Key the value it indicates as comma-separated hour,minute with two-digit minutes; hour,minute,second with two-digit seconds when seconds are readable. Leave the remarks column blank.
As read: 4,09,26
